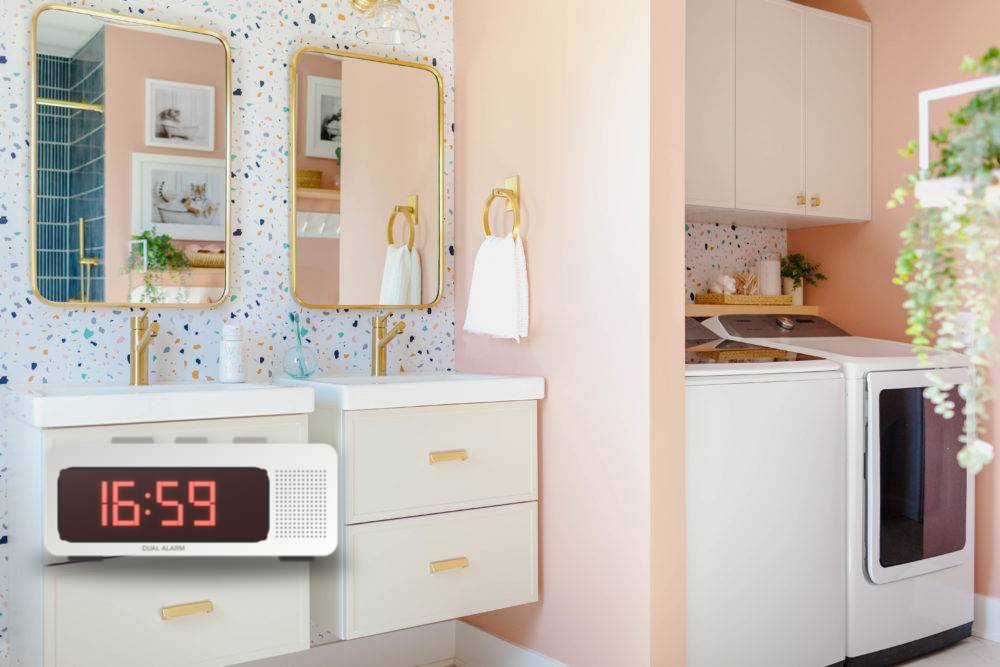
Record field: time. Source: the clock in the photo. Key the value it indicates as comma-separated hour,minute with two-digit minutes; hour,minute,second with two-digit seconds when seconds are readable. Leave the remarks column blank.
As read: 16,59
